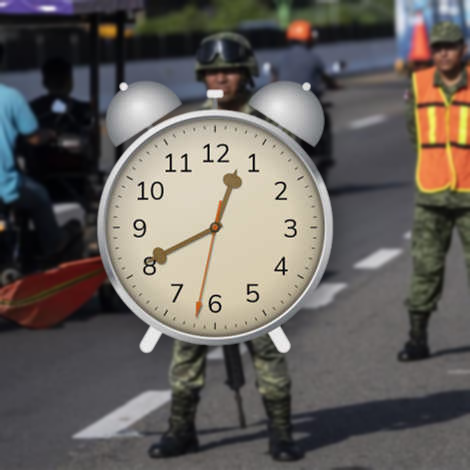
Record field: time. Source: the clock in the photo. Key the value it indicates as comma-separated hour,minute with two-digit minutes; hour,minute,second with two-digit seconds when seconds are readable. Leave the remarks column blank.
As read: 12,40,32
